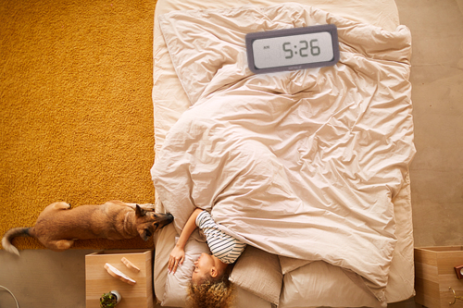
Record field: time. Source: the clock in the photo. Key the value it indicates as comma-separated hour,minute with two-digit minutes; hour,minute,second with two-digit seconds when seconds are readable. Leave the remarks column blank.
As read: 5,26
